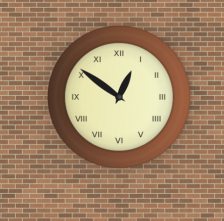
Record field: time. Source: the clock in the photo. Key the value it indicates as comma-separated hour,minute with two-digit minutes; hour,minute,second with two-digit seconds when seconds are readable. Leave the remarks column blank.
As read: 12,51
